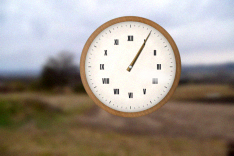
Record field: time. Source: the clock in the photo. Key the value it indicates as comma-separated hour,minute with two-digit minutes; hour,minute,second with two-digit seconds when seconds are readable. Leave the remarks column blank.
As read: 1,05
